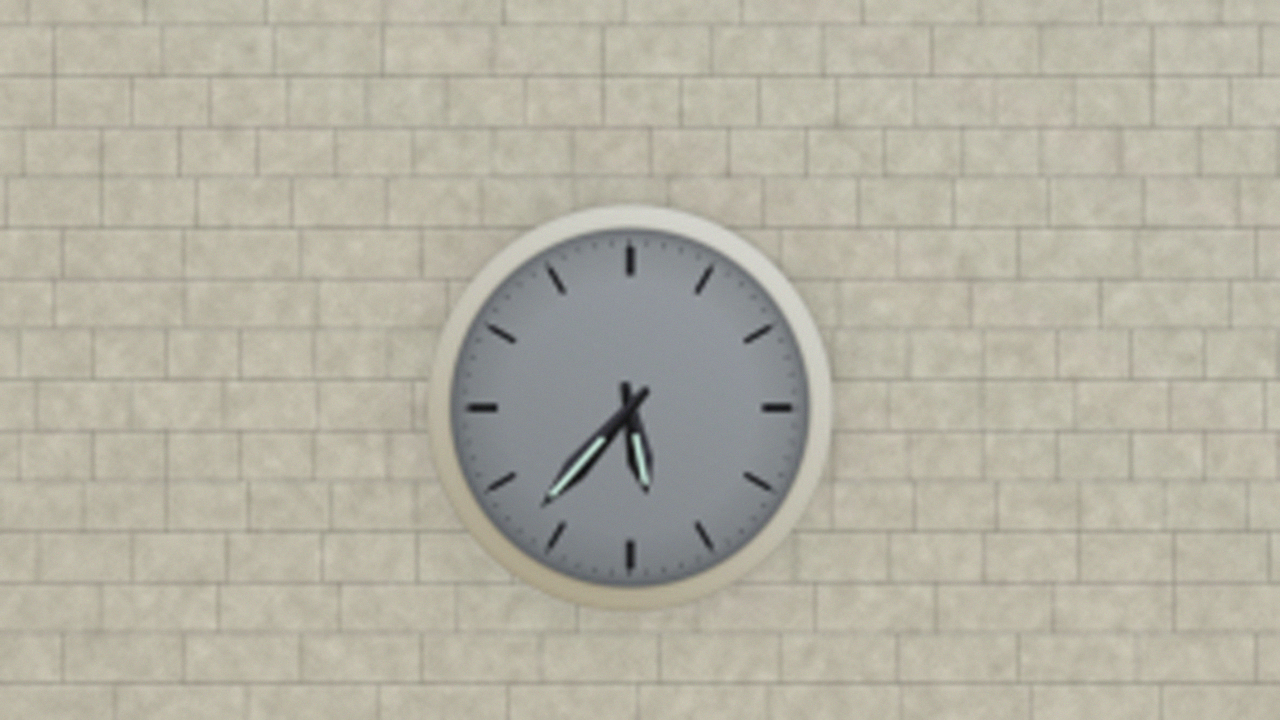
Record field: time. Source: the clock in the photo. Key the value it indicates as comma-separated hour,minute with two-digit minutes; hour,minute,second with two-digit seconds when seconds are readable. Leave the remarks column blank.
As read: 5,37
